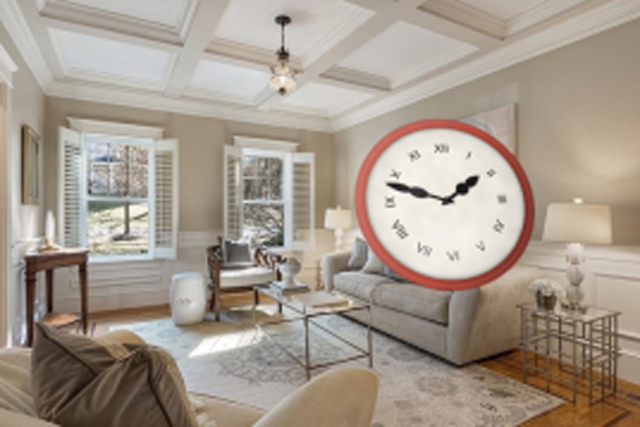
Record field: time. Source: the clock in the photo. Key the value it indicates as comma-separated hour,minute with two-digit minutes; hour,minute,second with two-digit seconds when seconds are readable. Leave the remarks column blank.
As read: 1,48
